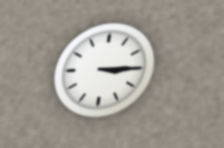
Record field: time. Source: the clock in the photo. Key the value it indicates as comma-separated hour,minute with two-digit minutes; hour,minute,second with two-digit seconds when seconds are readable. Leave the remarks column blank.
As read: 3,15
